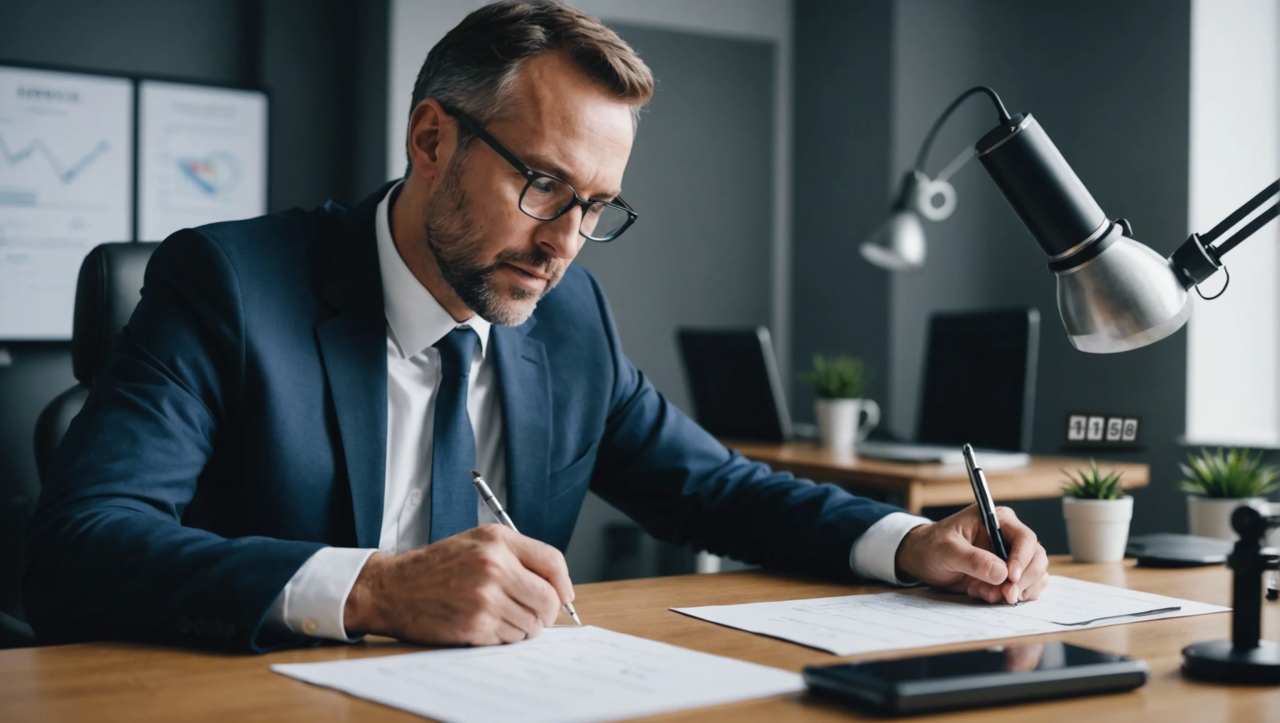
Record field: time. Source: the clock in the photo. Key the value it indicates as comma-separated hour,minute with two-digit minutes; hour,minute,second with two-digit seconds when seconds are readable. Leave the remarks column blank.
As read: 11,58
